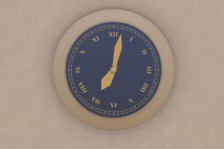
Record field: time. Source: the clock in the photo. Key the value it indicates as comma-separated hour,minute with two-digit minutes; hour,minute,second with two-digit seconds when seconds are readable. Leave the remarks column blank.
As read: 7,02
